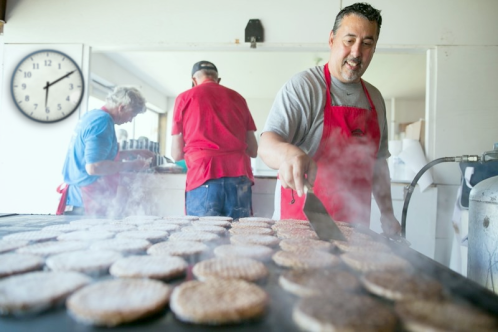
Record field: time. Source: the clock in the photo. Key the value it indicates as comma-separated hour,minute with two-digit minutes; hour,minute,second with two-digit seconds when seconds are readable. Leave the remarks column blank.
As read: 6,10
